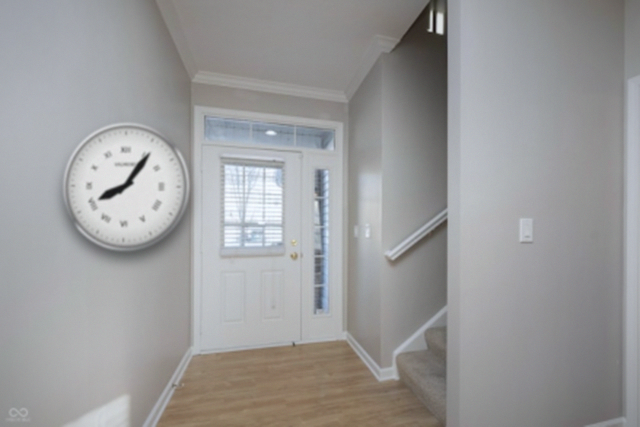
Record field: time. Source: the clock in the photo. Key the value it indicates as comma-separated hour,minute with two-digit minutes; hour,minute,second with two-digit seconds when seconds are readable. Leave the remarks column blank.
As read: 8,06
